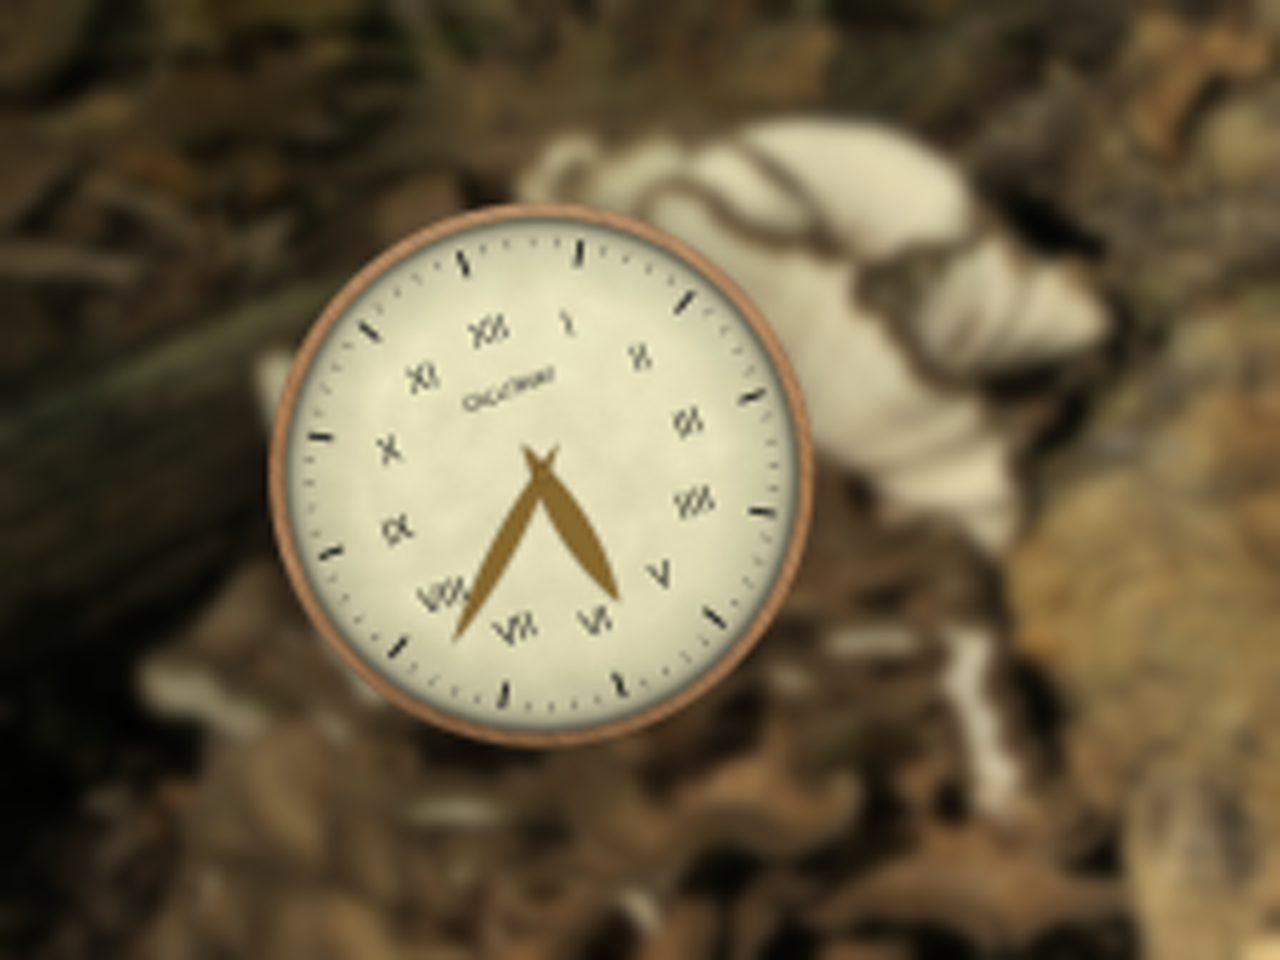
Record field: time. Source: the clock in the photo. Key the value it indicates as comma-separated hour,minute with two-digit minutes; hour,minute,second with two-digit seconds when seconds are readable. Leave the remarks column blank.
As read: 5,38
